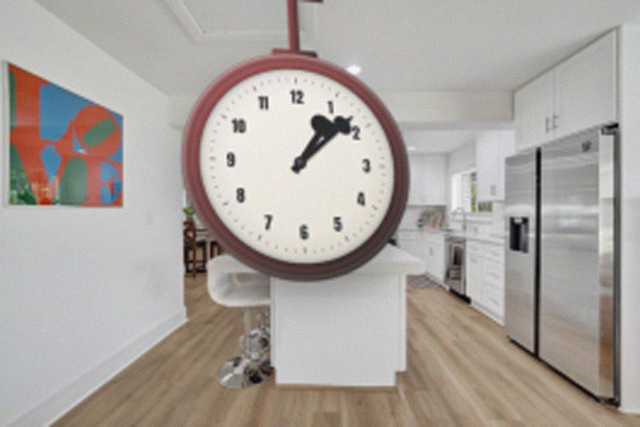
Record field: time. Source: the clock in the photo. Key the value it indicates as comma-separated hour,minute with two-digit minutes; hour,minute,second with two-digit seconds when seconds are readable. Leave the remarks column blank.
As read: 1,08
